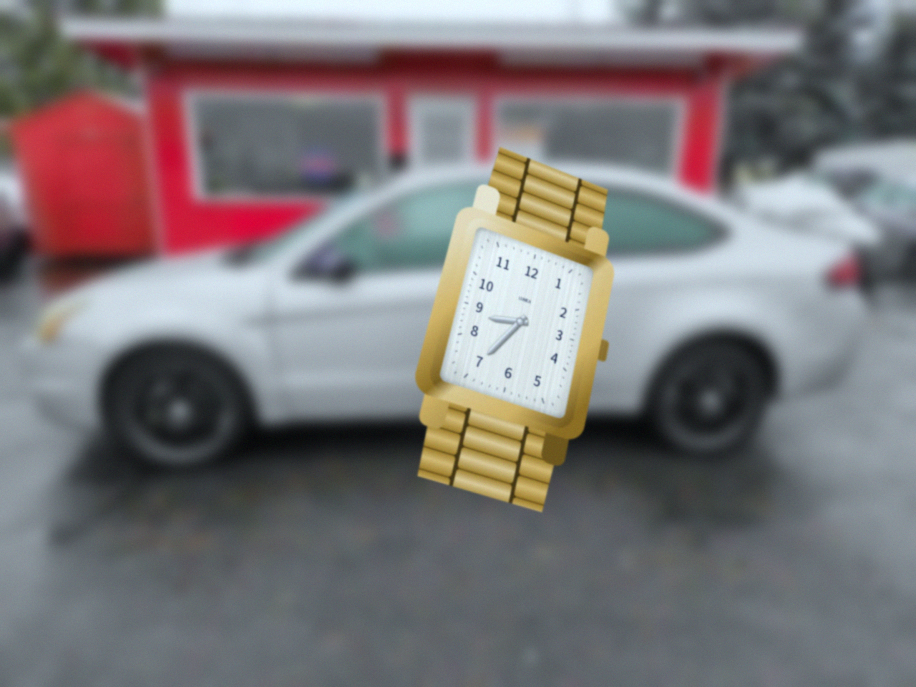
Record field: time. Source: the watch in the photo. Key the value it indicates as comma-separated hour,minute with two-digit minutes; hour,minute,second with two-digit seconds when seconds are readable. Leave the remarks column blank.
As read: 8,35
